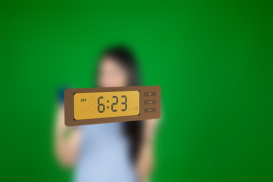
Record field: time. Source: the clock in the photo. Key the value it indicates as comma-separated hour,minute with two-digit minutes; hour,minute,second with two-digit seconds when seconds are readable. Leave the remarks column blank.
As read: 6,23
